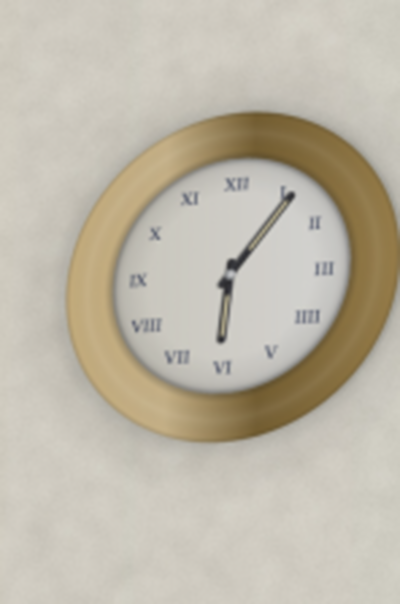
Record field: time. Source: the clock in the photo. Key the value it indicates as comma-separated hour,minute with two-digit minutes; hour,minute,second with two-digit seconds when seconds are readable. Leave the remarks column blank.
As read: 6,06
